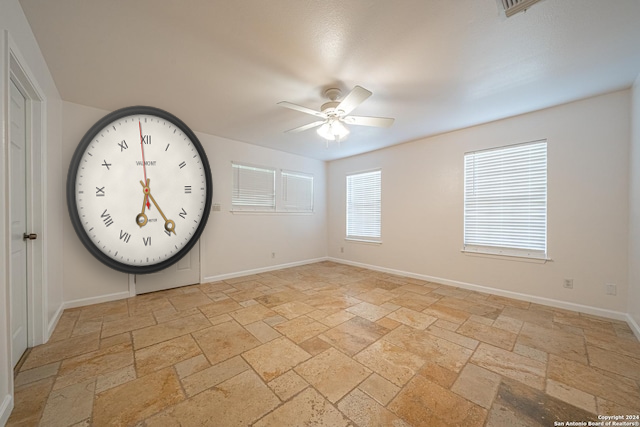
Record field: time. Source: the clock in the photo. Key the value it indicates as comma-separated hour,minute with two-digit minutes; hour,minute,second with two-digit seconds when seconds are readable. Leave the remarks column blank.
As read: 6,23,59
